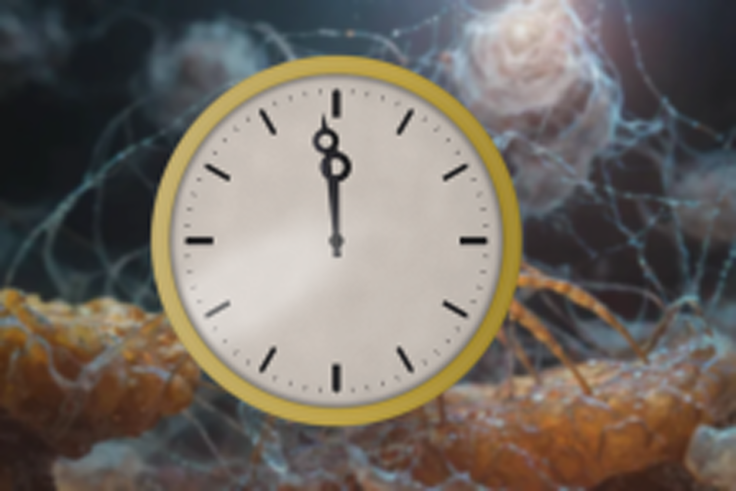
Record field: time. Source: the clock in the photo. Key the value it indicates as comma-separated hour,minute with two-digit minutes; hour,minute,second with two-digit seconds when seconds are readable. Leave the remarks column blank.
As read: 11,59
